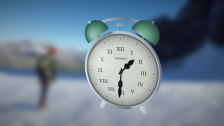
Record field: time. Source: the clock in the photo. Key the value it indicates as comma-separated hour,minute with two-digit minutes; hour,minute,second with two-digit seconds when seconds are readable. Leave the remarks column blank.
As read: 1,31
